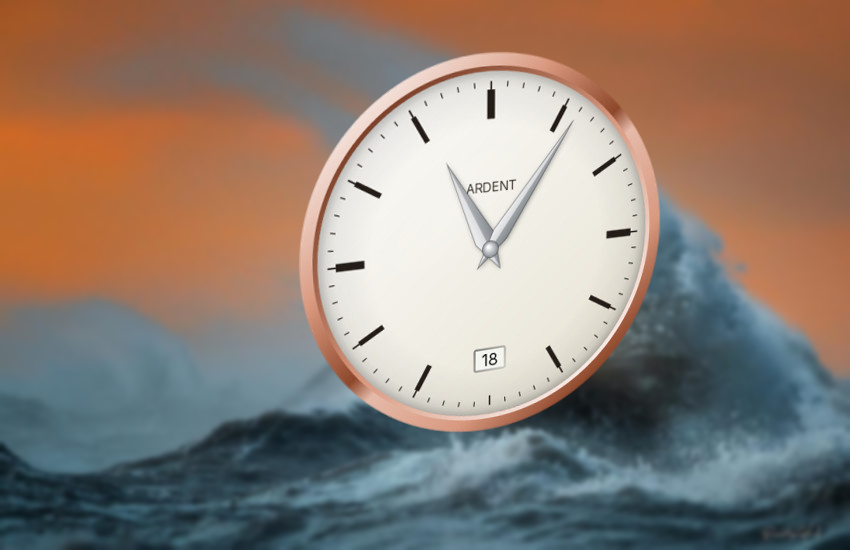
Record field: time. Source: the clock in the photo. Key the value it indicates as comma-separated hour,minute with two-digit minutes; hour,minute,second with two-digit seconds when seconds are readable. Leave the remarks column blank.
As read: 11,06
